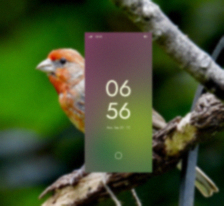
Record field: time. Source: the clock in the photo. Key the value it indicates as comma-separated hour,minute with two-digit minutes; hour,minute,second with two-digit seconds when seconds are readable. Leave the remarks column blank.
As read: 6,56
